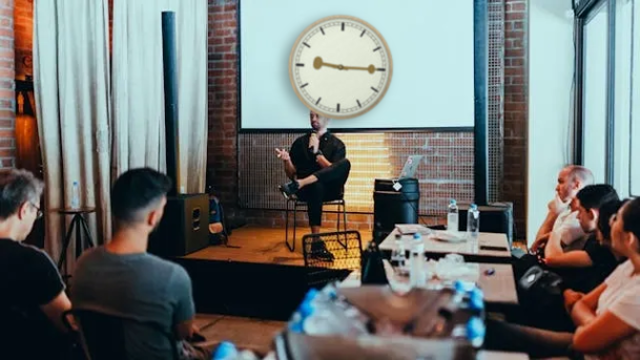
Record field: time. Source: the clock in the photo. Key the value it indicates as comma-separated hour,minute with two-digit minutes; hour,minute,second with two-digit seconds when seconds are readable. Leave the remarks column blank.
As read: 9,15
